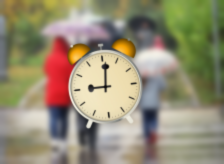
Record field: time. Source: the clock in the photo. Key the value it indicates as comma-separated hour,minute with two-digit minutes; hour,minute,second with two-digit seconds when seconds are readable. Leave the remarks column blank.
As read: 9,01
